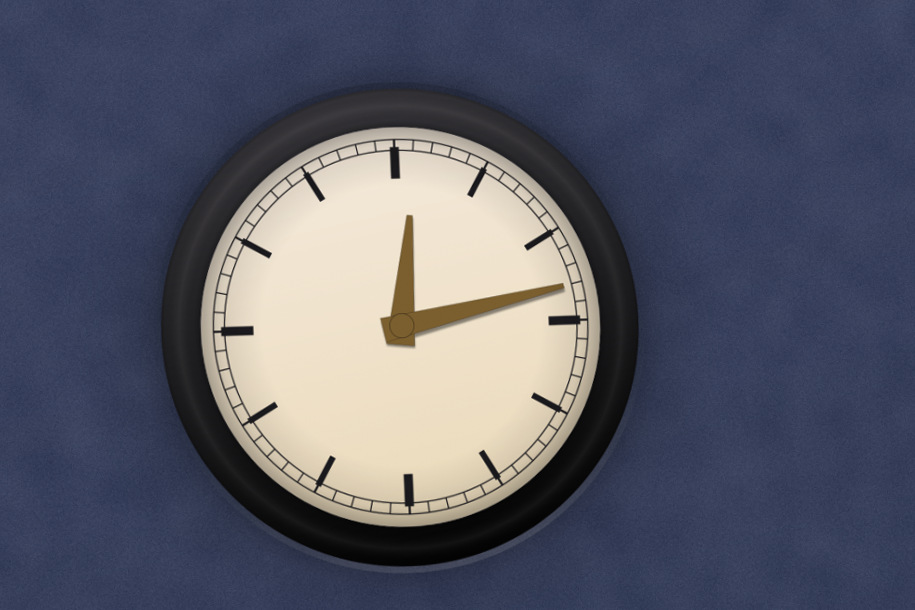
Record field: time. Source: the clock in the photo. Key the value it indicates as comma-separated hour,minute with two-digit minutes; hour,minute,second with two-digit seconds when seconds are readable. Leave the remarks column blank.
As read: 12,13
